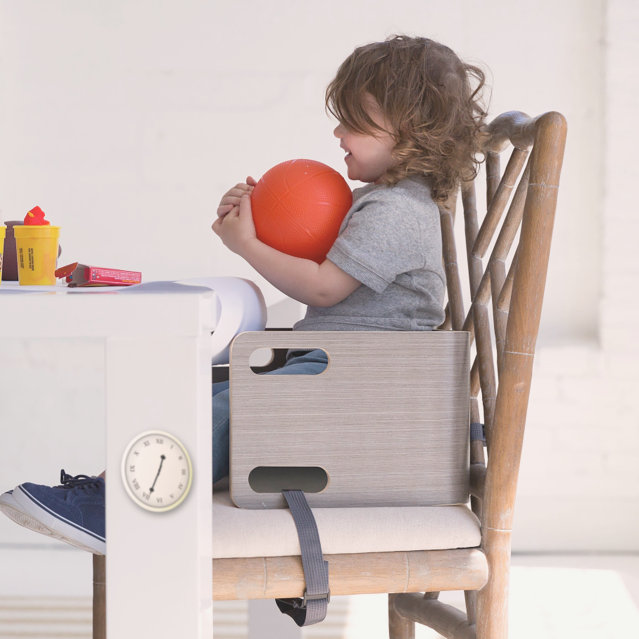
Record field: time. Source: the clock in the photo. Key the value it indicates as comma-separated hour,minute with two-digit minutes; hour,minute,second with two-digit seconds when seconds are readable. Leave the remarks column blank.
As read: 12,34
